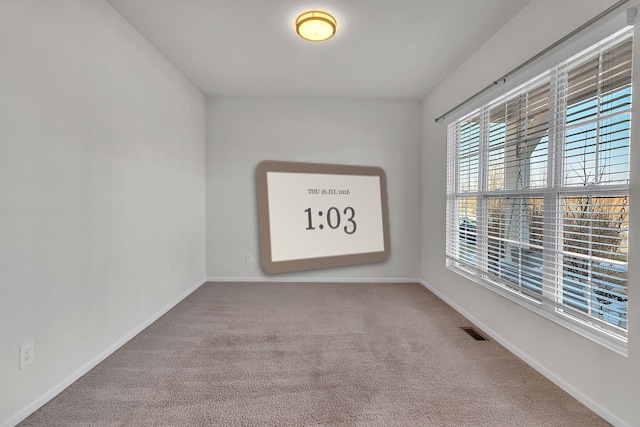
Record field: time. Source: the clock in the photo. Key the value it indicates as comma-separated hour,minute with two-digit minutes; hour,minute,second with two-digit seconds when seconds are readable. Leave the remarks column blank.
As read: 1,03
